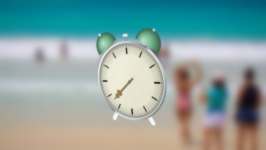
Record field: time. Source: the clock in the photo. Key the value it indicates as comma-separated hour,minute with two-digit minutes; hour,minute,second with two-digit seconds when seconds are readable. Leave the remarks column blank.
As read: 7,38
